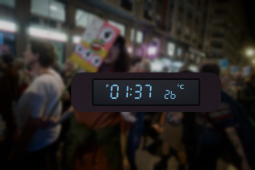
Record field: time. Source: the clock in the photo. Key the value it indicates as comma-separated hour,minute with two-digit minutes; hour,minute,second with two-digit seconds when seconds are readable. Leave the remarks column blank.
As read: 1,37
